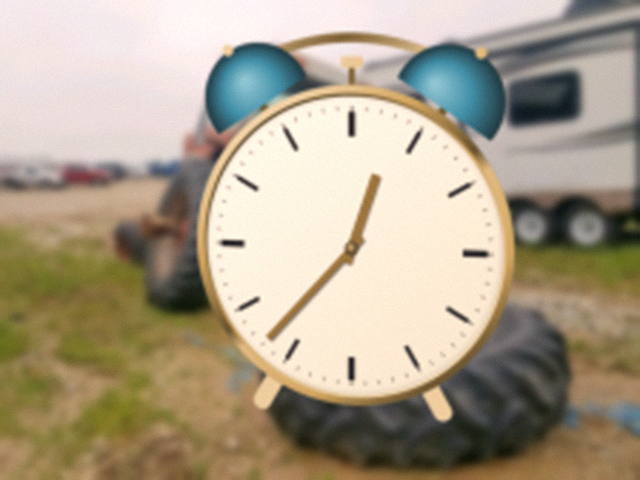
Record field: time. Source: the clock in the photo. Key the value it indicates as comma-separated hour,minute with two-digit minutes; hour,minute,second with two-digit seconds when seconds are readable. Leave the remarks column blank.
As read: 12,37
